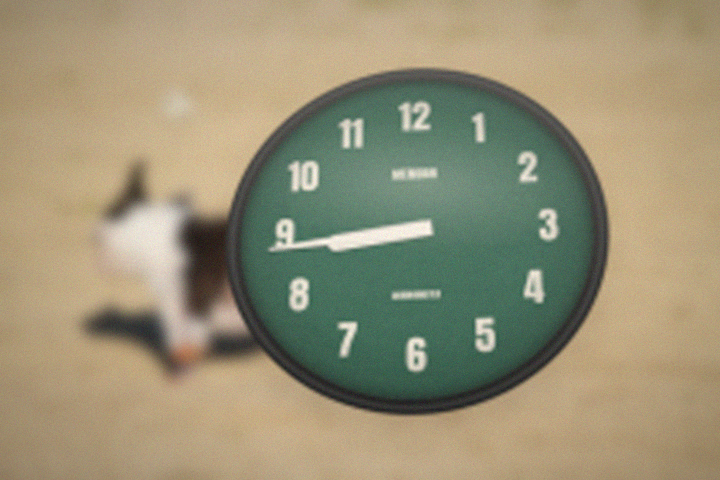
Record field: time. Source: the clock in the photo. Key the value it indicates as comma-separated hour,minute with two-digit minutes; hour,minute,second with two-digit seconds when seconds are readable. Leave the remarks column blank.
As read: 8,44
